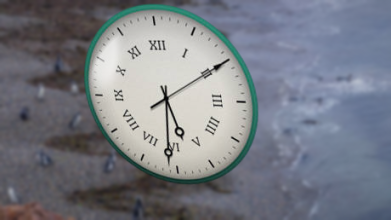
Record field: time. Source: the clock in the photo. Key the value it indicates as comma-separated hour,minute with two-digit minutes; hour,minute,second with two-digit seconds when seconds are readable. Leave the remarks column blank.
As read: 5,31,10
